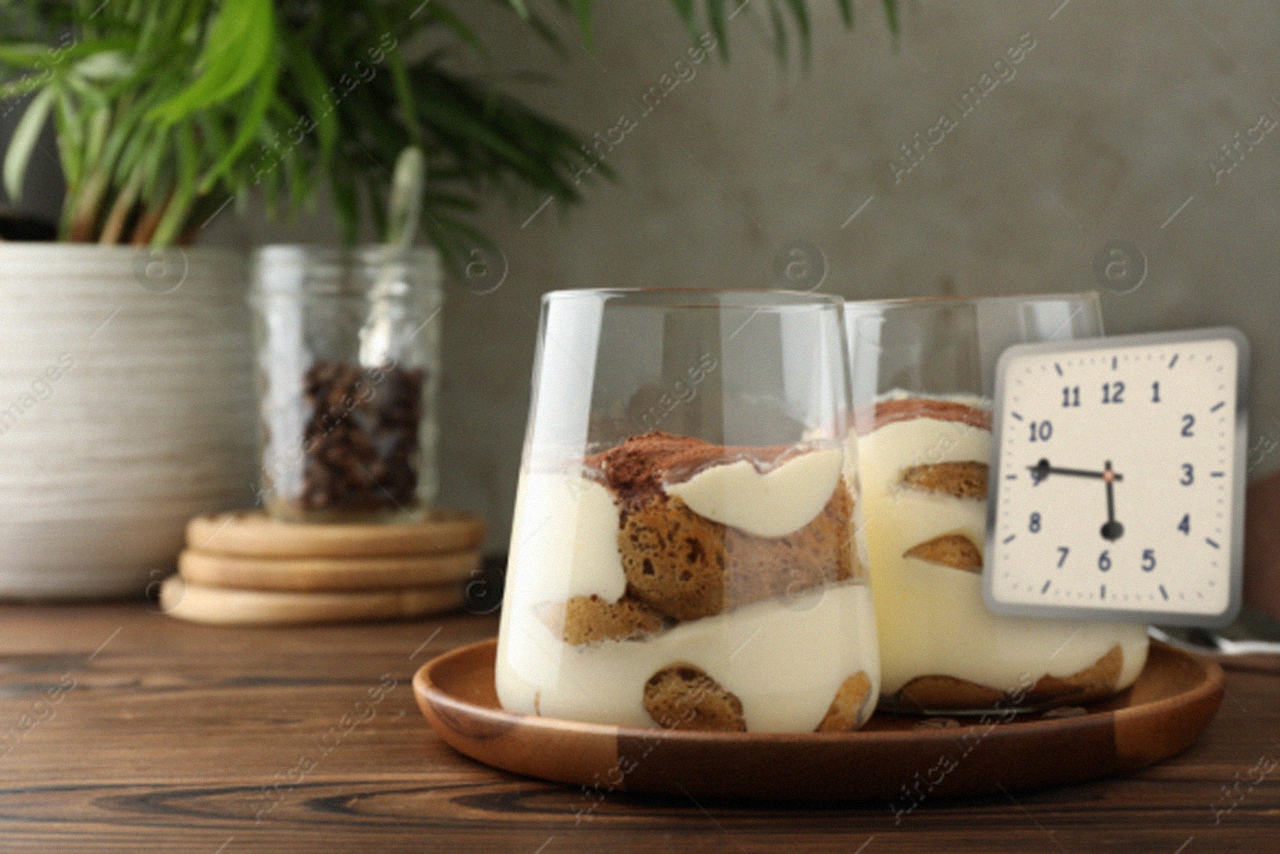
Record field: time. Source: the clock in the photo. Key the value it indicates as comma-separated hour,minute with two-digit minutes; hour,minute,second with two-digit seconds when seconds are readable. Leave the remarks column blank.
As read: 5,46
